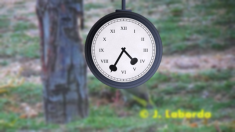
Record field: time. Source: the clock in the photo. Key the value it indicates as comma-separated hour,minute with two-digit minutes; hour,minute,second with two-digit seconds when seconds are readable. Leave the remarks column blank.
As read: 4,35
